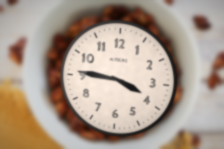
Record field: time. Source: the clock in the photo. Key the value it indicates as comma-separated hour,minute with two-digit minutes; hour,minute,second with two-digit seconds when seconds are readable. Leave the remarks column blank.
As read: 3,46
